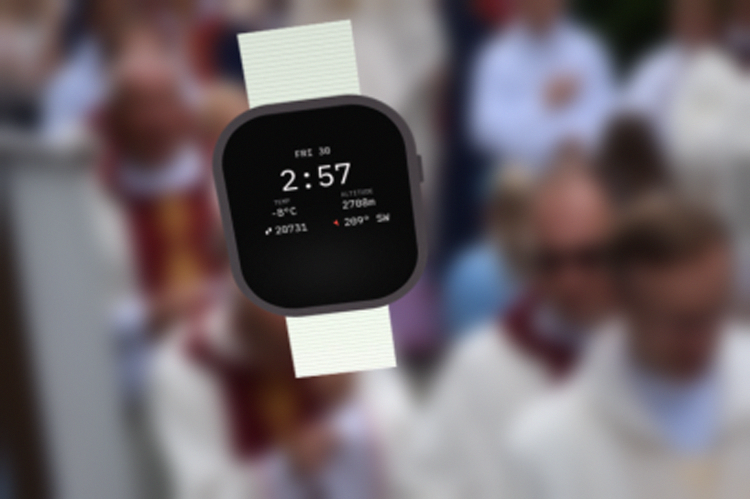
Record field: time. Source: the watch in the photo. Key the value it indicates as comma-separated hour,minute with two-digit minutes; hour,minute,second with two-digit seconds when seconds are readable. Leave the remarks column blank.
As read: 2,57
